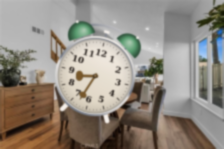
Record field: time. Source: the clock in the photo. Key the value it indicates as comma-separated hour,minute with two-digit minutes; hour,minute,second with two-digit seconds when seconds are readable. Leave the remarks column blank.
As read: 8,33
